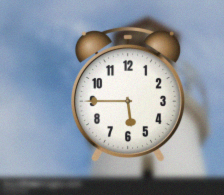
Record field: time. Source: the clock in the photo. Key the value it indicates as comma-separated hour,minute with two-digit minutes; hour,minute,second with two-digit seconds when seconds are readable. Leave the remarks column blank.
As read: 5,45
